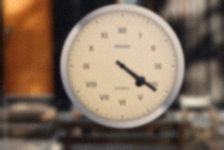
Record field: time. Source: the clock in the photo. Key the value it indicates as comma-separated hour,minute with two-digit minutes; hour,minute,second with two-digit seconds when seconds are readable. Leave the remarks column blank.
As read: 4,21
